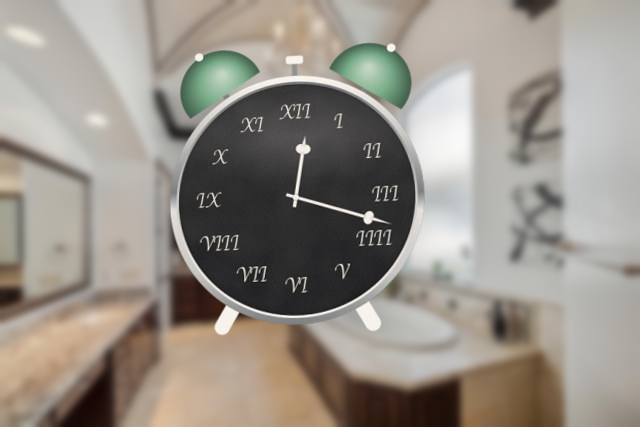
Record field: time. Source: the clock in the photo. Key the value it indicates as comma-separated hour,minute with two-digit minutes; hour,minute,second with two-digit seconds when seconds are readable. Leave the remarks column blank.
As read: 12,18
